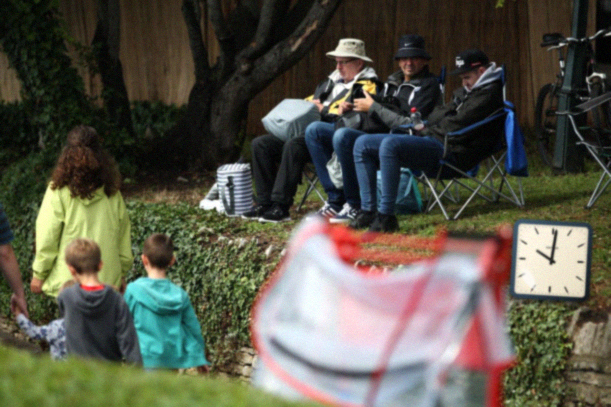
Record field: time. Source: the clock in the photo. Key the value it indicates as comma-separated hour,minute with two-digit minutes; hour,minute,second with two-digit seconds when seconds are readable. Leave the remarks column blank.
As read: 10,01
